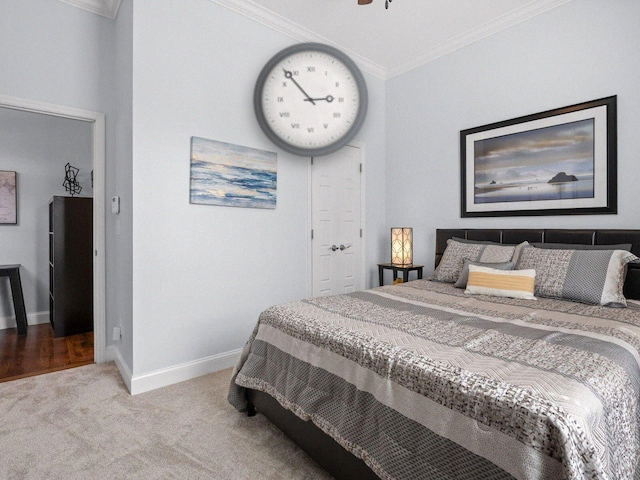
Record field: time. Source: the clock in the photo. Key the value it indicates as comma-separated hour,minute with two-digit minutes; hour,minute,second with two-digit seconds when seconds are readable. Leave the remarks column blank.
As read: 2,53
